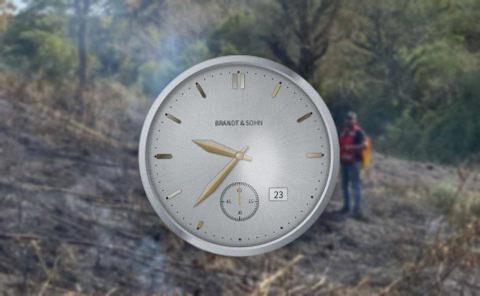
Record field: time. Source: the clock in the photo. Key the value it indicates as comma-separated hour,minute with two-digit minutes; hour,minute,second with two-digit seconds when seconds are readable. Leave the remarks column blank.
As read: 9,37
